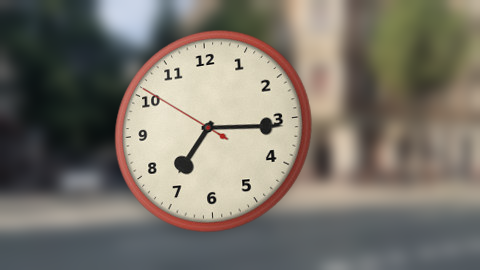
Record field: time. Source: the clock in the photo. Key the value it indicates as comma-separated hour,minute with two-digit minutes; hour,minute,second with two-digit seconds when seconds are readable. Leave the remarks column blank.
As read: 7,15,51
